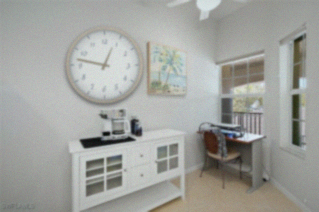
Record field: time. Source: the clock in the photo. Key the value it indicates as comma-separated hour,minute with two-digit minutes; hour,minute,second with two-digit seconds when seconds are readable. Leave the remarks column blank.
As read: 12,47
